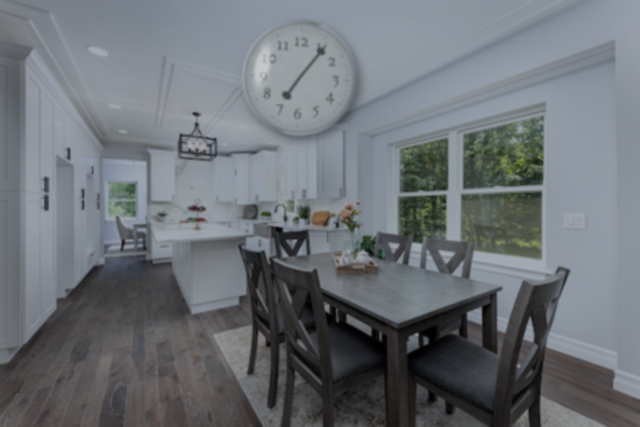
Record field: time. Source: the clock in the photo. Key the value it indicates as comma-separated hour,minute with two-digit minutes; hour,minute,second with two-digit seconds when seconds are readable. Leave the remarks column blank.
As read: 7,06
